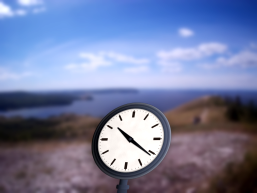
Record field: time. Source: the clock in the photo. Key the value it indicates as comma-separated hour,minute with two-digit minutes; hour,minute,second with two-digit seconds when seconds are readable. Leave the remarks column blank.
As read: 10,21
